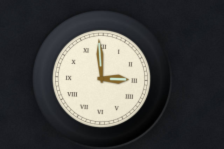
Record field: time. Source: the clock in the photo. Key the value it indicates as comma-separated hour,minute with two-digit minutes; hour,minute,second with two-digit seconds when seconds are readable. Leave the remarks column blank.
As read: 2,59
